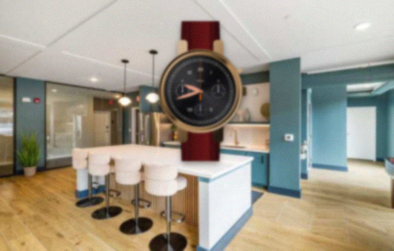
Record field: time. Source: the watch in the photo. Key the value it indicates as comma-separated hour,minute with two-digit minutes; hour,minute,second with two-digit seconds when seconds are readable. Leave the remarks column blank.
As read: 9,42
